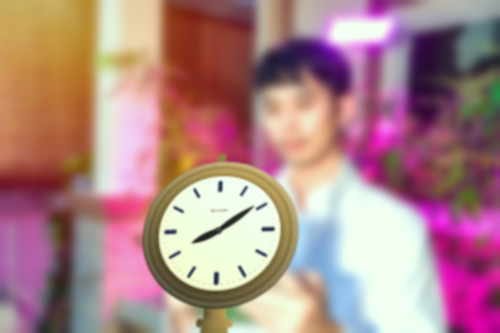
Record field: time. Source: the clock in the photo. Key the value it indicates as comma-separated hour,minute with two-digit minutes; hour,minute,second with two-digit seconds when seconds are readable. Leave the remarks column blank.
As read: 8,09
